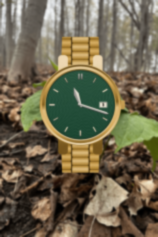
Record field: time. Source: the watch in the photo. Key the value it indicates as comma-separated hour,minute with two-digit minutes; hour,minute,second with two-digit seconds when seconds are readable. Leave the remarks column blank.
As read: 11,18
